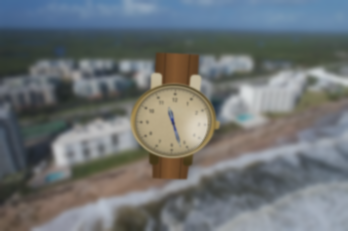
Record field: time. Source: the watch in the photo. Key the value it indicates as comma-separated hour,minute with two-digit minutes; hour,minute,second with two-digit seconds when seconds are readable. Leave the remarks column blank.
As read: 11,27
